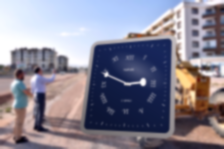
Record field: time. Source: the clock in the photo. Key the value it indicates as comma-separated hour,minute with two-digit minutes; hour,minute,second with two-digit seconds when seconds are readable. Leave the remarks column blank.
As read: 2,49
